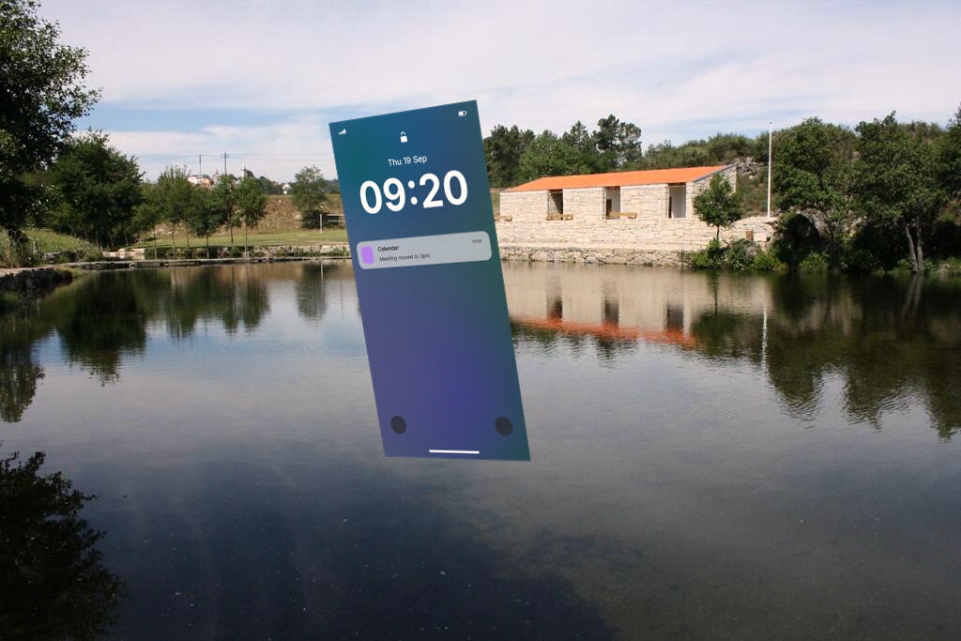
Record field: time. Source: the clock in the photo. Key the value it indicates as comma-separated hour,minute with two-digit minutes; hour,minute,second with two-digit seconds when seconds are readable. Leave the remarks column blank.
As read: 9,20
